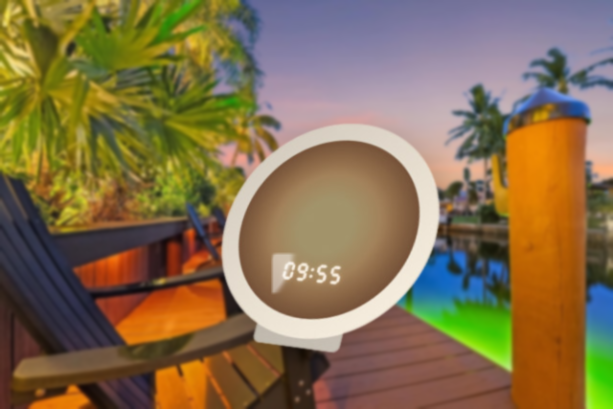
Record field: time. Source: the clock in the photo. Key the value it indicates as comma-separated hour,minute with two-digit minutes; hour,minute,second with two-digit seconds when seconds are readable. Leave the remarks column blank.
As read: 9,55
